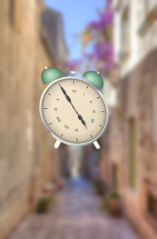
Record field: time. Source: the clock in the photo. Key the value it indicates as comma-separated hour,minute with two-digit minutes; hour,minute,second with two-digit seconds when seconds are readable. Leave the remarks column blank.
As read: 4,55
